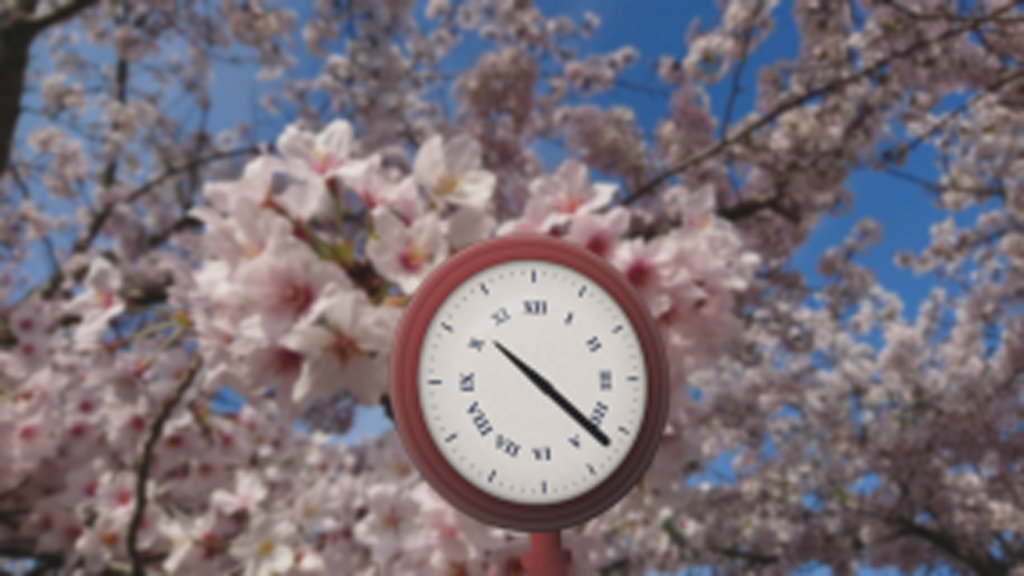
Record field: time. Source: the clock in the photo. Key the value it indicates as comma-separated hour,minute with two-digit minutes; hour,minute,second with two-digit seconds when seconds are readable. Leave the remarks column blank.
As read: 10,22
